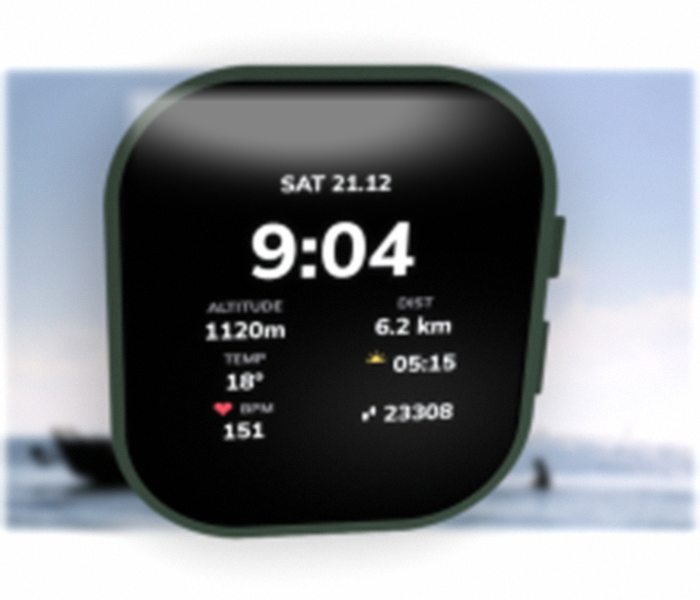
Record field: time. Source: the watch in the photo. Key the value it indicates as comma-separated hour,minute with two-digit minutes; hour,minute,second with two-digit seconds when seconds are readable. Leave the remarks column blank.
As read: 9,04
